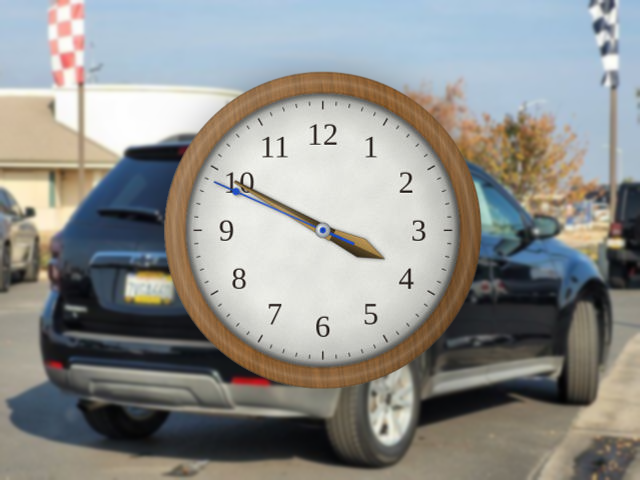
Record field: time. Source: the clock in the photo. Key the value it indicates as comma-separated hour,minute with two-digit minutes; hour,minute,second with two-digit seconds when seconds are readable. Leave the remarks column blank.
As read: 3,49,49
